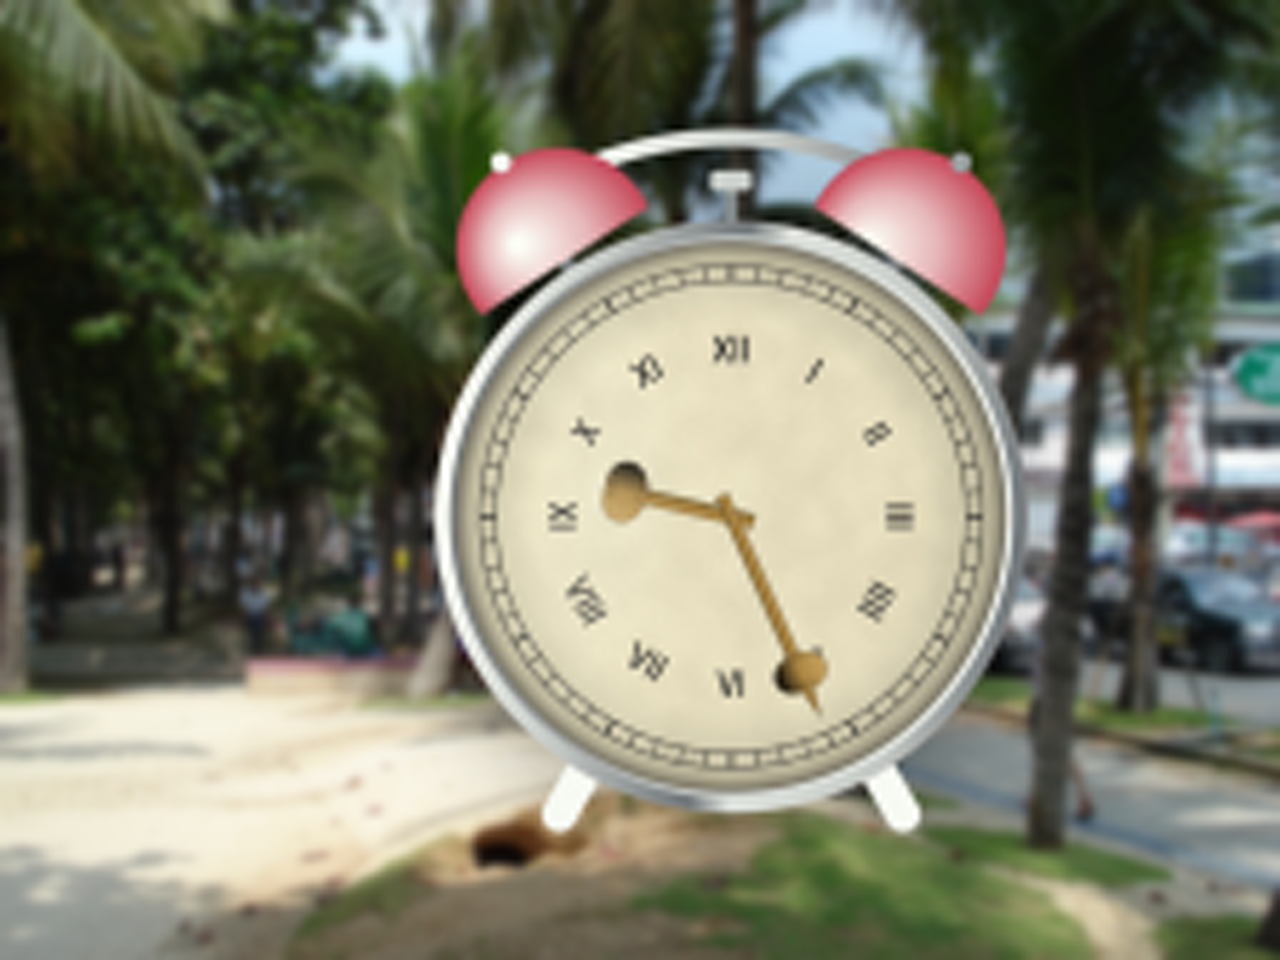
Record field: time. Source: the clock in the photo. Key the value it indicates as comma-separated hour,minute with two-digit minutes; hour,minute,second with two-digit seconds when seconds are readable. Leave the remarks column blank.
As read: 9,26
